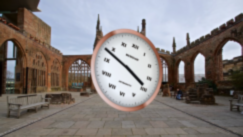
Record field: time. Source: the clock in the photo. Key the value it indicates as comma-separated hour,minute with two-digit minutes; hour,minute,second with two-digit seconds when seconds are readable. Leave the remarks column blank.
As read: 3,48
